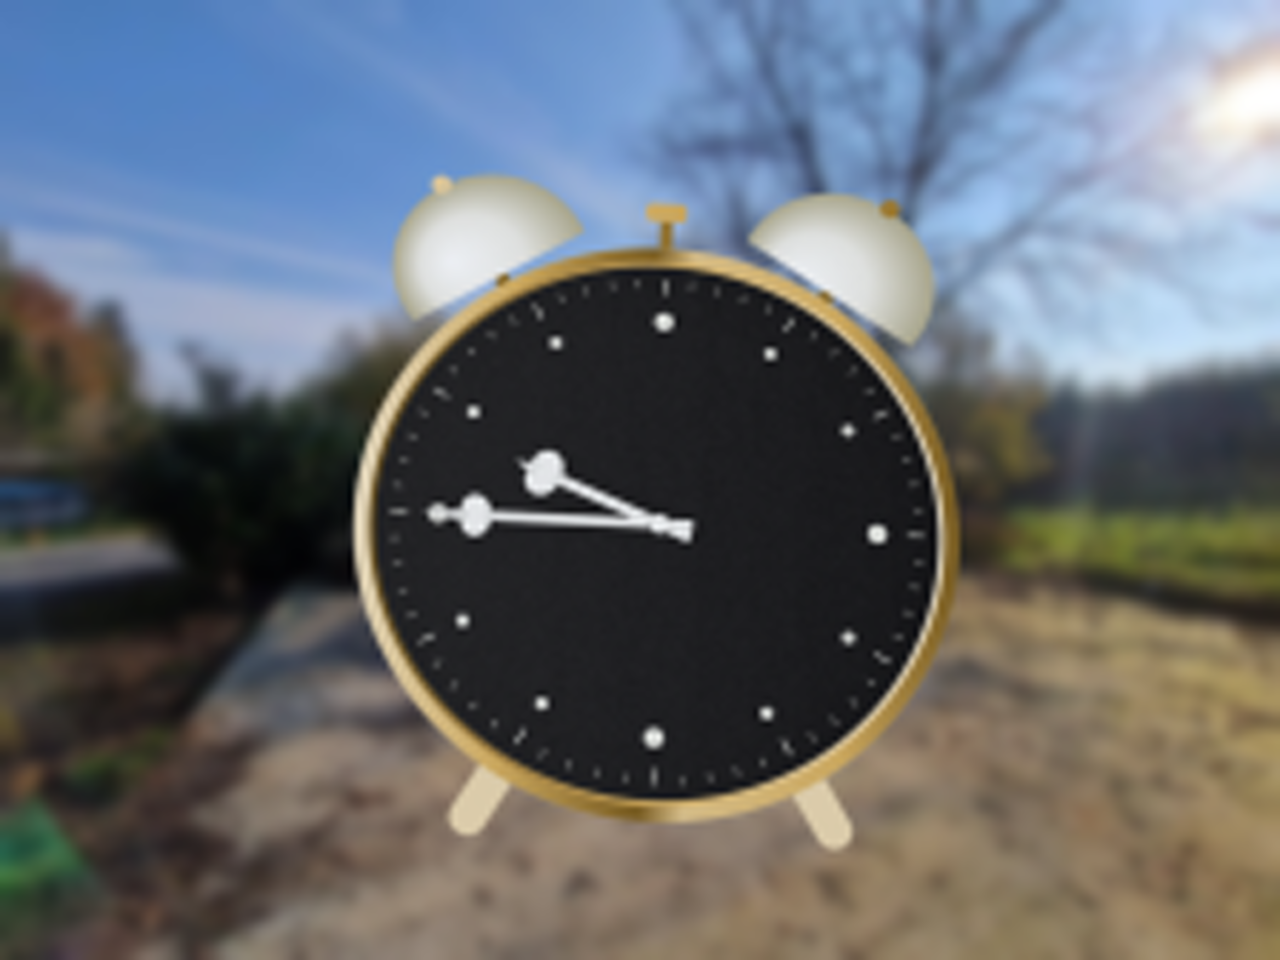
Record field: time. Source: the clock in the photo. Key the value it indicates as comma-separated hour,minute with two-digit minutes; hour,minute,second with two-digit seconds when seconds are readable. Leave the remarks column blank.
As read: 9,45
